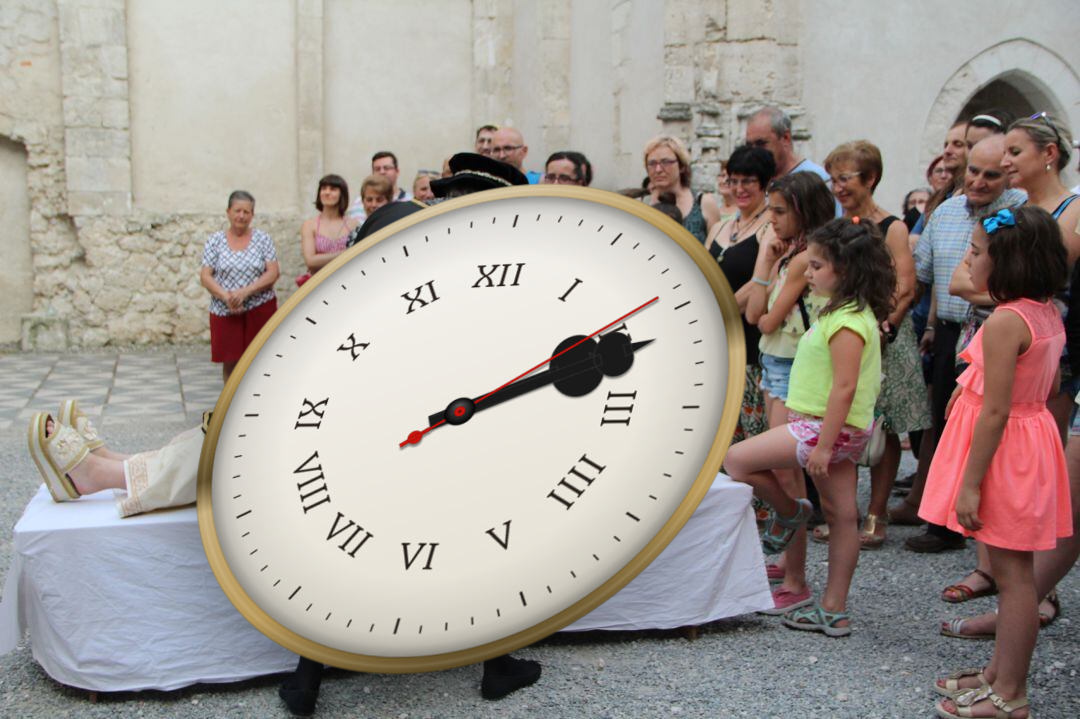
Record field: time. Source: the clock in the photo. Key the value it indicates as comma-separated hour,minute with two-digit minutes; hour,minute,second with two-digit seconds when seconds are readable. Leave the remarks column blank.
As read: 2,11,09
